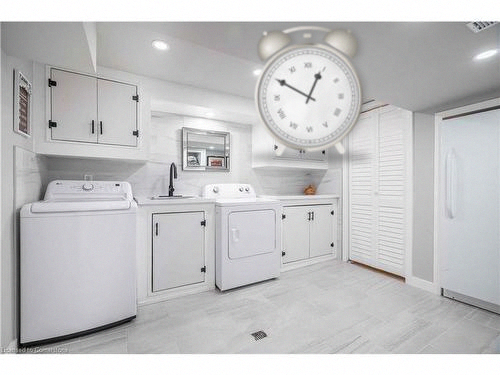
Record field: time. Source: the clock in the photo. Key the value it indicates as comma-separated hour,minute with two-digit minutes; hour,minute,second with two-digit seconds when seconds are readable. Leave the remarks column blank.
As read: 12,50
